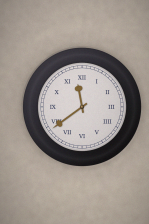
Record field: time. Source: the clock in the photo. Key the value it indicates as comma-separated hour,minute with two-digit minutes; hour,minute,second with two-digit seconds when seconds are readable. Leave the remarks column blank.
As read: 11,39
